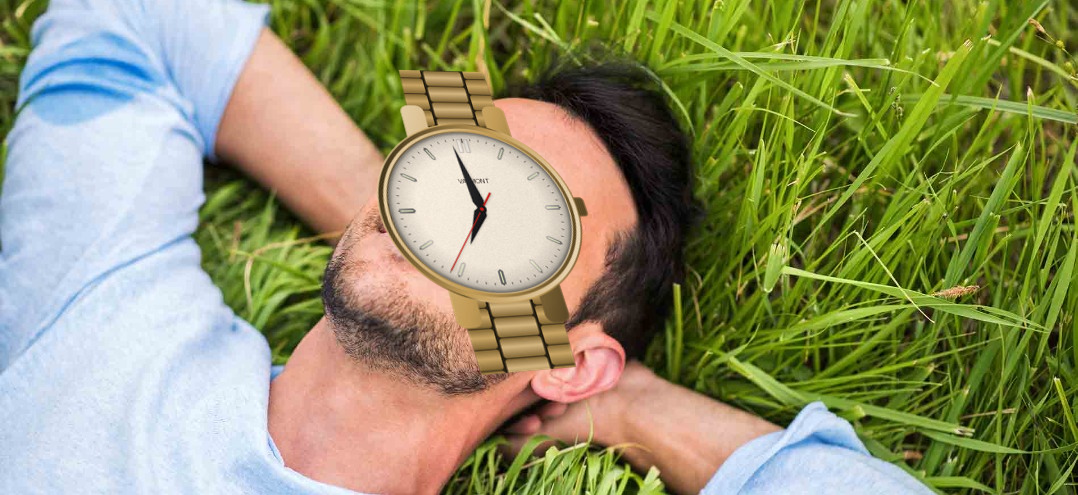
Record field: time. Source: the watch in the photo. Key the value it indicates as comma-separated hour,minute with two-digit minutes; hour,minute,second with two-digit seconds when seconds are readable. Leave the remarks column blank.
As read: 6,58,36
